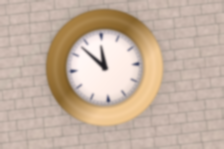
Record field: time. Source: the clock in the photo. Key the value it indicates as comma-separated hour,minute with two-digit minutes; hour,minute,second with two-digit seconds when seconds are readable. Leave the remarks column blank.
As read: 11,53
